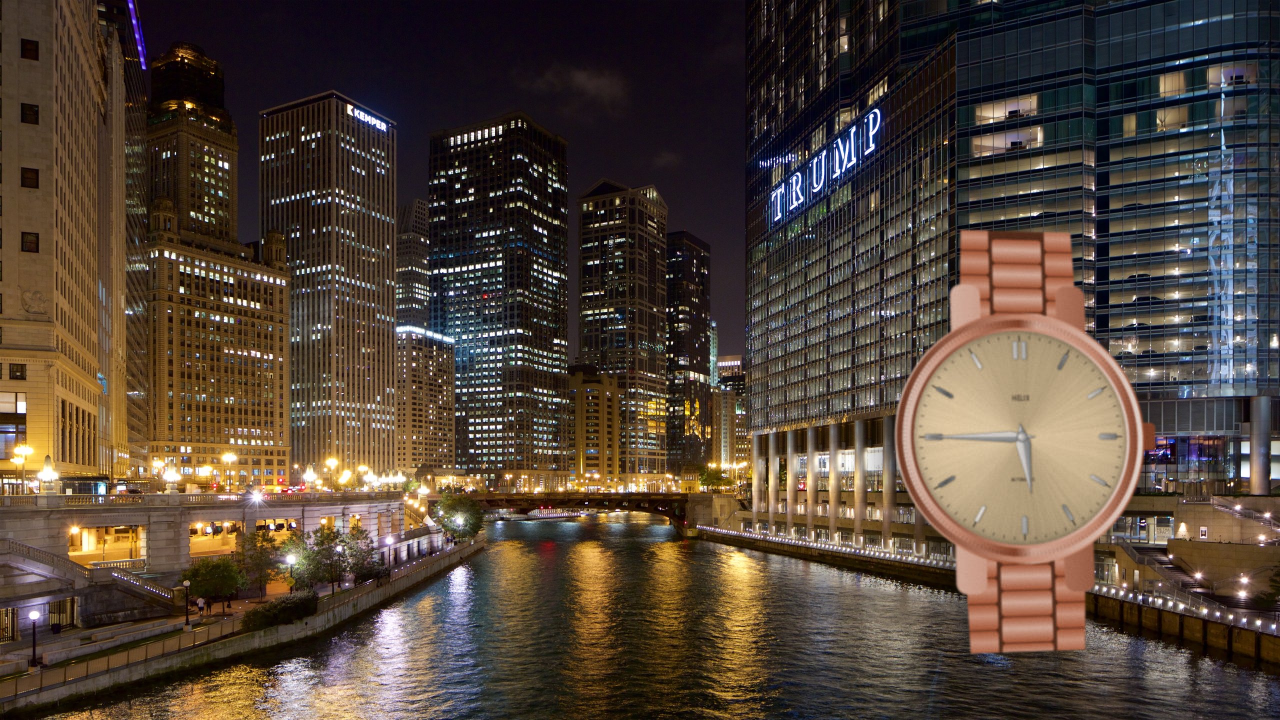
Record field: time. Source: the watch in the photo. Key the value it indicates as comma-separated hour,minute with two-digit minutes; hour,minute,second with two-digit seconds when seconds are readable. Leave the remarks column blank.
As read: 5,45
